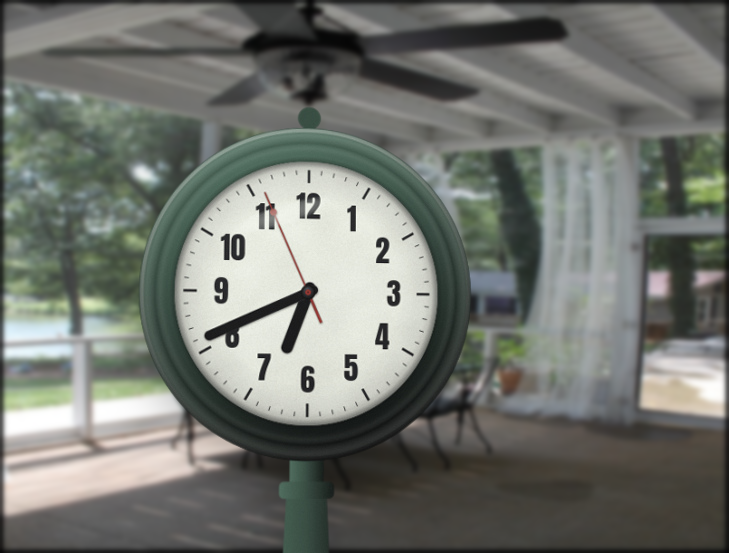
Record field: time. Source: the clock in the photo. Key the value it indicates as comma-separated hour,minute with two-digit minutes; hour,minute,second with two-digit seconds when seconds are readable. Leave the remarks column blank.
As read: 6,40,56
